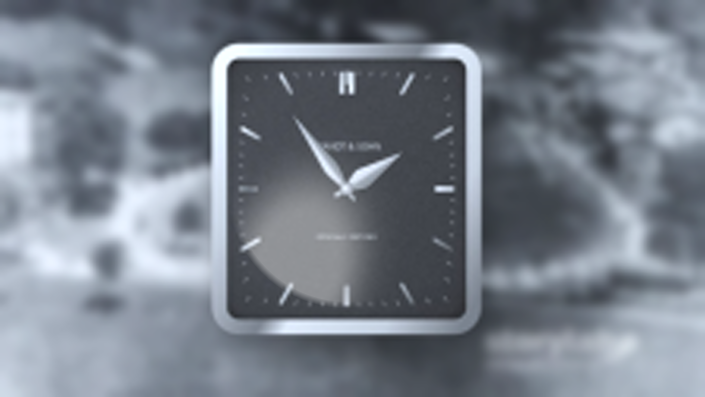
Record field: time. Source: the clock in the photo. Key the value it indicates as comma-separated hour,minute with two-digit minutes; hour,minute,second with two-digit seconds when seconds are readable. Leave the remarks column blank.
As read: 1,54
